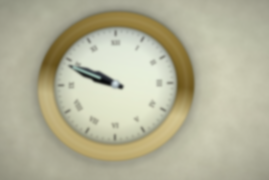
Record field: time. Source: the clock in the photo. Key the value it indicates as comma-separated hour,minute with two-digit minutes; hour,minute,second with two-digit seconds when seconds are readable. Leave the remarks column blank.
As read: 9,49
